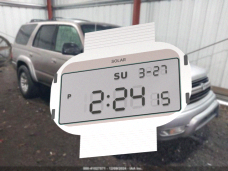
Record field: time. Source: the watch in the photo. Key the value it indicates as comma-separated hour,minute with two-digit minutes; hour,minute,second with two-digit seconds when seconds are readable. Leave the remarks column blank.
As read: 2,24,15
